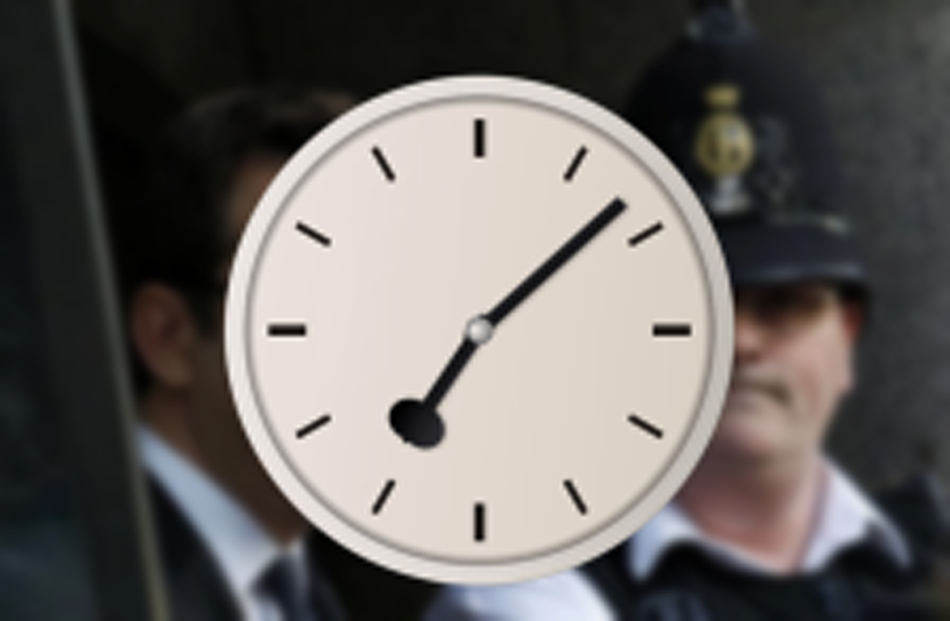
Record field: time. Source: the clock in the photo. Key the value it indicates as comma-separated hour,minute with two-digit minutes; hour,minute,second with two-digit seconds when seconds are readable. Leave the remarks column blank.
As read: 7,08
